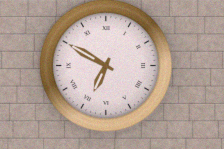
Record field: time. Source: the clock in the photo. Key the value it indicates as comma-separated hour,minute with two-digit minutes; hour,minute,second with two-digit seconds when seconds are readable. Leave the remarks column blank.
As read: 6,50
